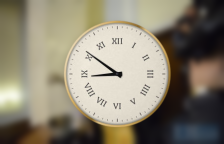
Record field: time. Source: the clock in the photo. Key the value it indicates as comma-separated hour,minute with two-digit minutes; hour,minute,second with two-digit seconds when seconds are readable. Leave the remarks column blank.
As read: 8,51
